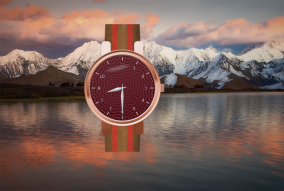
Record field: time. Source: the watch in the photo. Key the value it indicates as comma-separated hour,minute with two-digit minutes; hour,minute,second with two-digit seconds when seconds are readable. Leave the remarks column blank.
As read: 8,30
